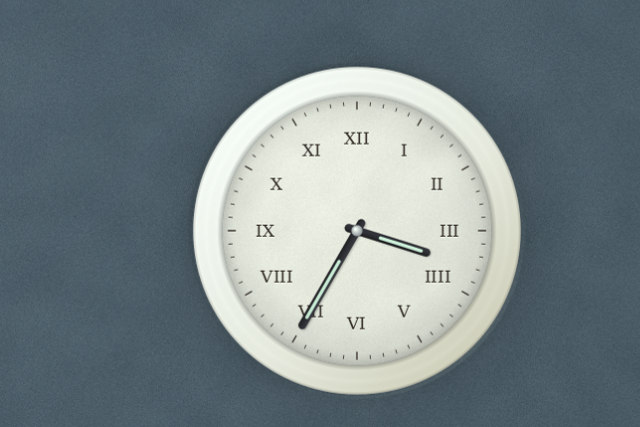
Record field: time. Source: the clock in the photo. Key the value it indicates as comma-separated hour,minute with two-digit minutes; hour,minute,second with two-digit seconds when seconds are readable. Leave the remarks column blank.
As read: 3,35
